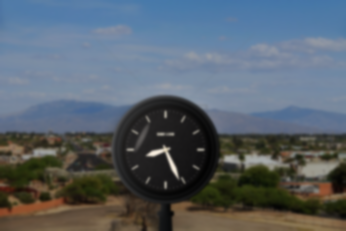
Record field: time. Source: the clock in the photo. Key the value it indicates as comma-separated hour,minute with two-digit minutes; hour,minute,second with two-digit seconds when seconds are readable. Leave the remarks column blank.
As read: 8,26
